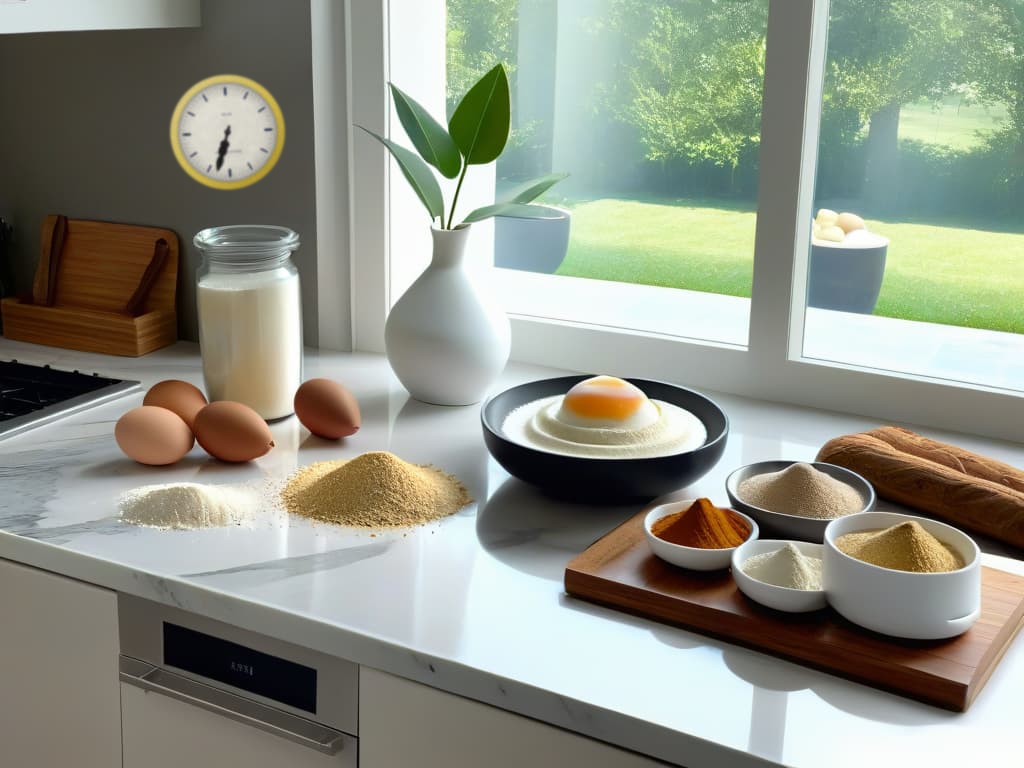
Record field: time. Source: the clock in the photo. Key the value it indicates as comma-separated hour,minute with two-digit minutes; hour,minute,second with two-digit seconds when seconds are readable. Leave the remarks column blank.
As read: 6,33
